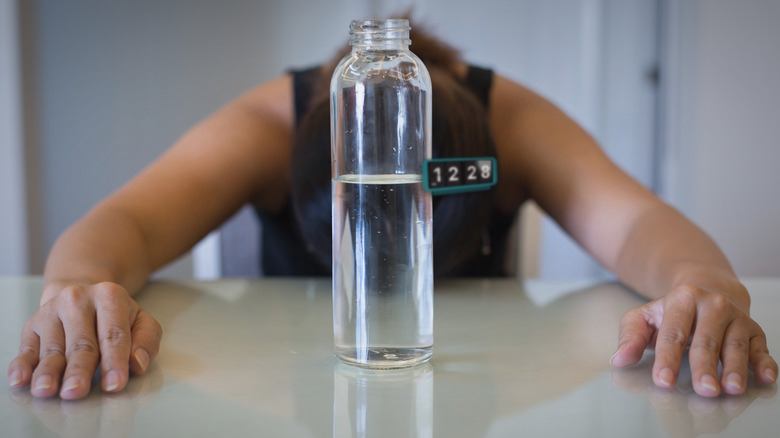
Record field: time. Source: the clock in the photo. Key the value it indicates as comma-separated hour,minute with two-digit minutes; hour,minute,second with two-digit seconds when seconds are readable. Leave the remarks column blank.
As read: 12,28
